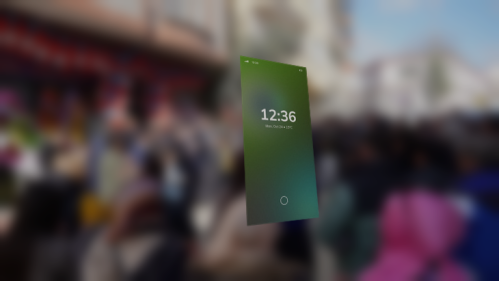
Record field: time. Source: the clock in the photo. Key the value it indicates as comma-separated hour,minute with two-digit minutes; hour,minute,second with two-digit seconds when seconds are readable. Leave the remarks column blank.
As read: 12,36
